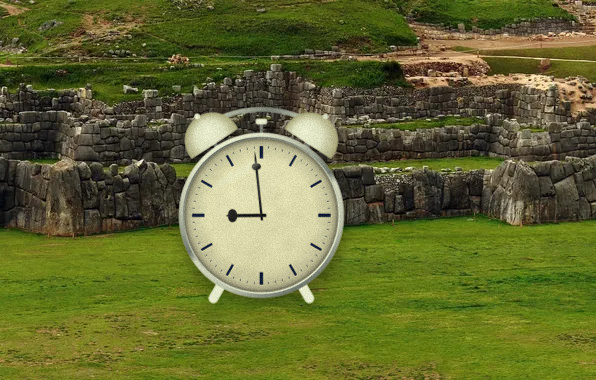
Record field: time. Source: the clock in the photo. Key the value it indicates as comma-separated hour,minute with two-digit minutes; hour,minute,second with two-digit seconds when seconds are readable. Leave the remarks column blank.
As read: 8,59
